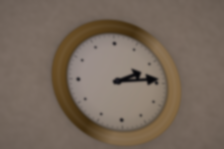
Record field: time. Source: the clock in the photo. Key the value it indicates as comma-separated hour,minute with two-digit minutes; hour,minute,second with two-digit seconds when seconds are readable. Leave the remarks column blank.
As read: 2,14
